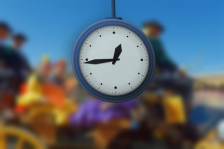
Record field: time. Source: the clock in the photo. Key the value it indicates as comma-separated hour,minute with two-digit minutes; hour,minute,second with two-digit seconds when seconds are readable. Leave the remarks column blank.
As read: 12,44
